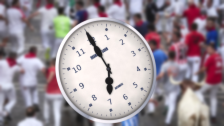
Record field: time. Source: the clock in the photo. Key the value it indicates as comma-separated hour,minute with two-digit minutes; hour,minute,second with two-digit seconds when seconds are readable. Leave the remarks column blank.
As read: 7,00
